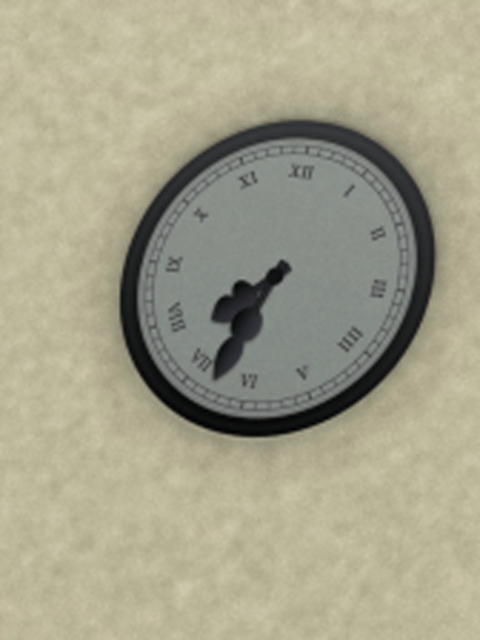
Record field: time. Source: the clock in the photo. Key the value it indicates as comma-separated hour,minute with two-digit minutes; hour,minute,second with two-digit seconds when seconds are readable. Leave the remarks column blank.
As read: 7,33
